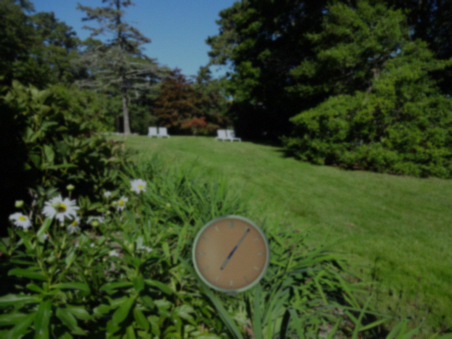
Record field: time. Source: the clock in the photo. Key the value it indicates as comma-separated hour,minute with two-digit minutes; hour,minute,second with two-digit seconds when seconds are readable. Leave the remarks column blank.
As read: 7,06
